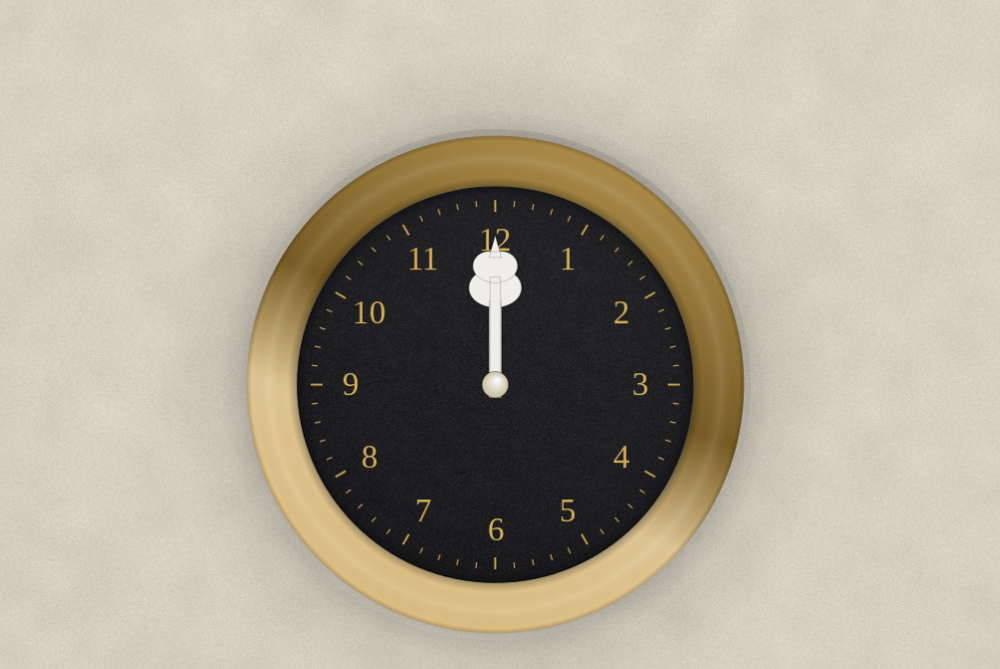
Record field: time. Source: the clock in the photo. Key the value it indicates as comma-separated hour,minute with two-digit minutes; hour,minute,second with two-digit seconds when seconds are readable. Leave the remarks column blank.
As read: 12,00
